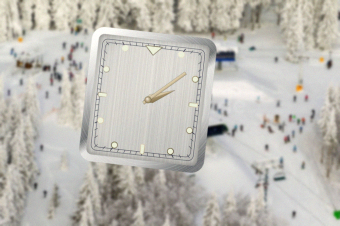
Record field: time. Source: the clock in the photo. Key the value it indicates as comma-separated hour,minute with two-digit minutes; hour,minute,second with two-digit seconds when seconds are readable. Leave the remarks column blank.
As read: 2,08
